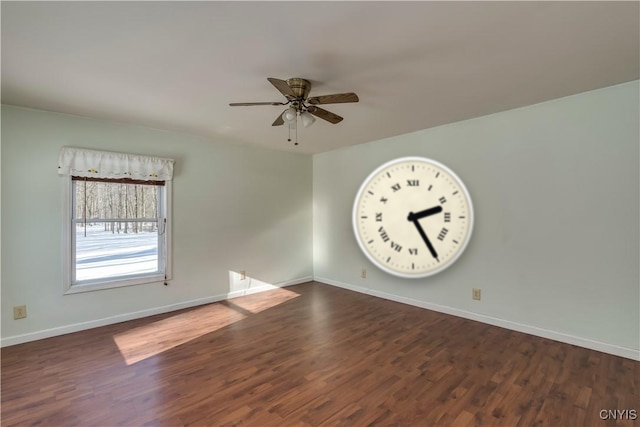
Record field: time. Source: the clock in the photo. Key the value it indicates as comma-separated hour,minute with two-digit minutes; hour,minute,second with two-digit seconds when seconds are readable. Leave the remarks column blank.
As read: 2,25
